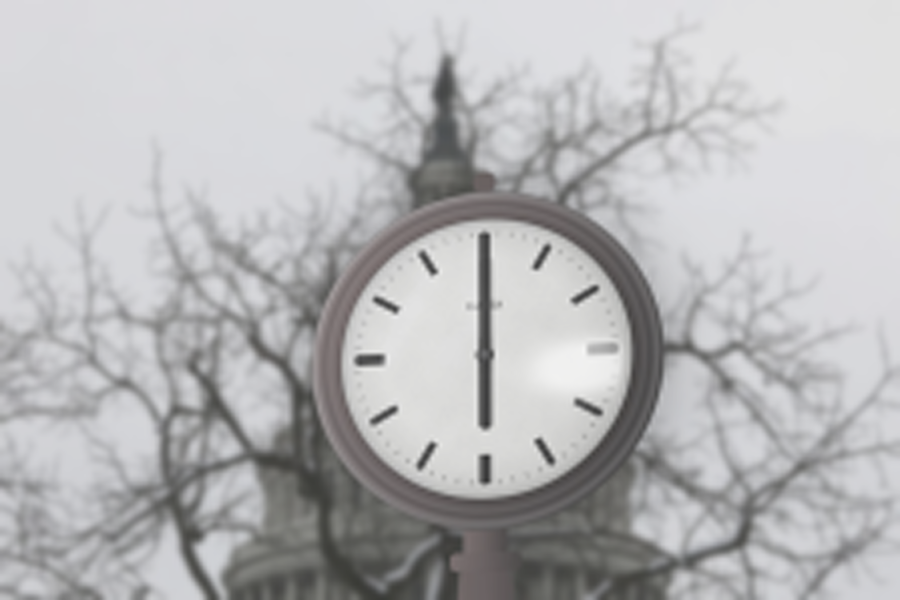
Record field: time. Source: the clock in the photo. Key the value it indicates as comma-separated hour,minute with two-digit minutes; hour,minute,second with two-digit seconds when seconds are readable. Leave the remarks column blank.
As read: 6,00
